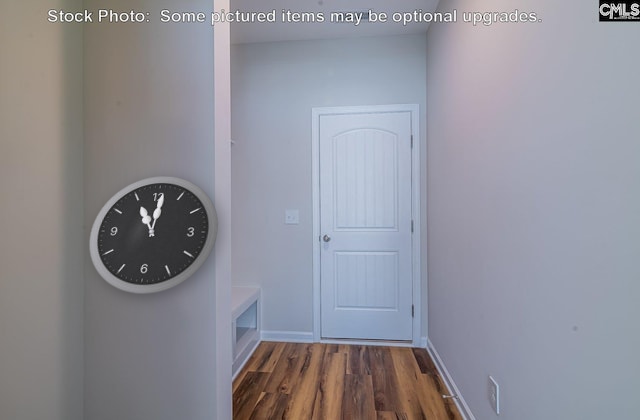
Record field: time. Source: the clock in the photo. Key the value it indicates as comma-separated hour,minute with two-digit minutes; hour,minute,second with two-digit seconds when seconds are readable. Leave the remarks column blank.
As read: 11,01
